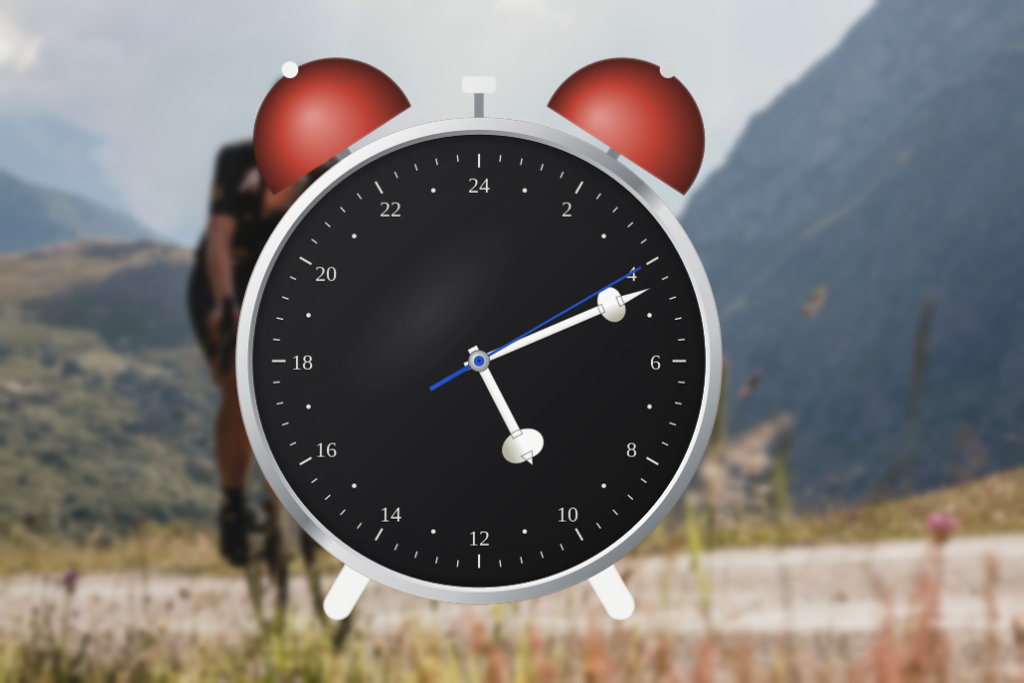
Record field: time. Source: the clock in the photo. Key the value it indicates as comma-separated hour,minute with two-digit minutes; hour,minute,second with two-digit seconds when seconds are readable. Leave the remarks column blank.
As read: 10,11,10
